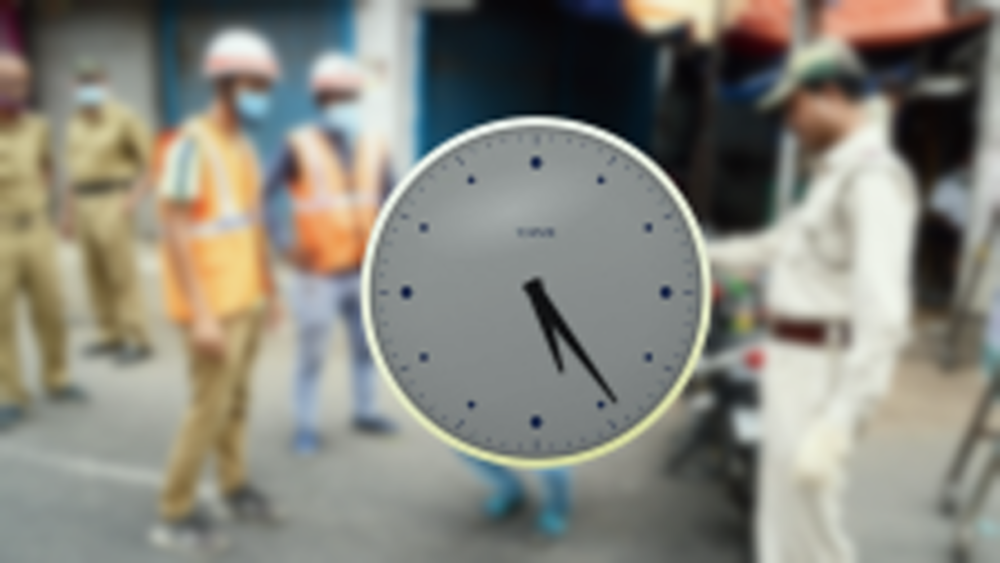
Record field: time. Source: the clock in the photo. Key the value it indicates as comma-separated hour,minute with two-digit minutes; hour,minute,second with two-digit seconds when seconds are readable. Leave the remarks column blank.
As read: 5,24
